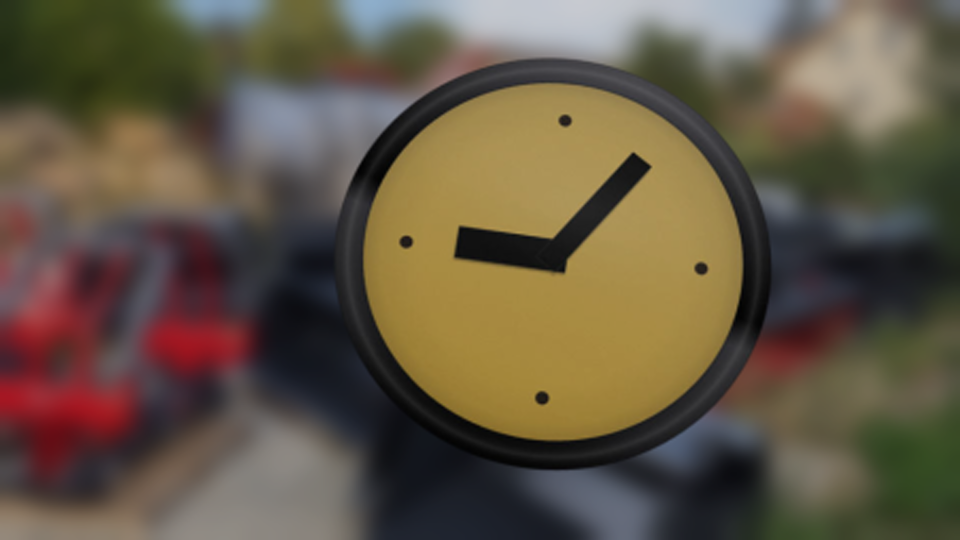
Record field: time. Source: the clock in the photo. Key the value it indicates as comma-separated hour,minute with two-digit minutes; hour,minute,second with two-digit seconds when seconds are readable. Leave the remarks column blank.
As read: 9,06
